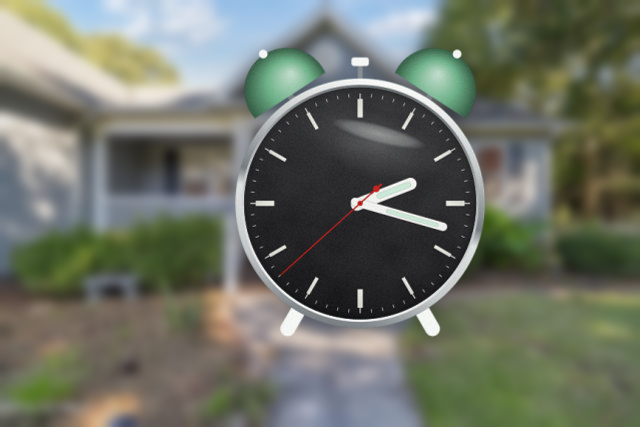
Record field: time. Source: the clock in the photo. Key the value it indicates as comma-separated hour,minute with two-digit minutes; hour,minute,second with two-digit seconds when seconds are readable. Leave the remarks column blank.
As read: 2,17,38
